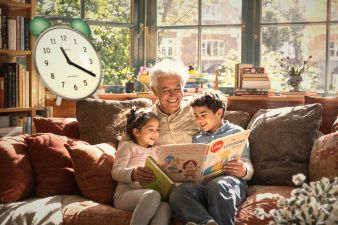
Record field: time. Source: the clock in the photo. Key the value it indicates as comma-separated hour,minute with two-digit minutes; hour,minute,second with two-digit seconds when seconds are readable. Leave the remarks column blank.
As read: 11,20
